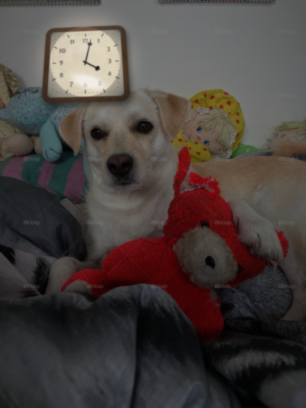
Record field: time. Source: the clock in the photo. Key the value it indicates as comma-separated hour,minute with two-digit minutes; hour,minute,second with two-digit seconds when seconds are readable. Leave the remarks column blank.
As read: 4,02
